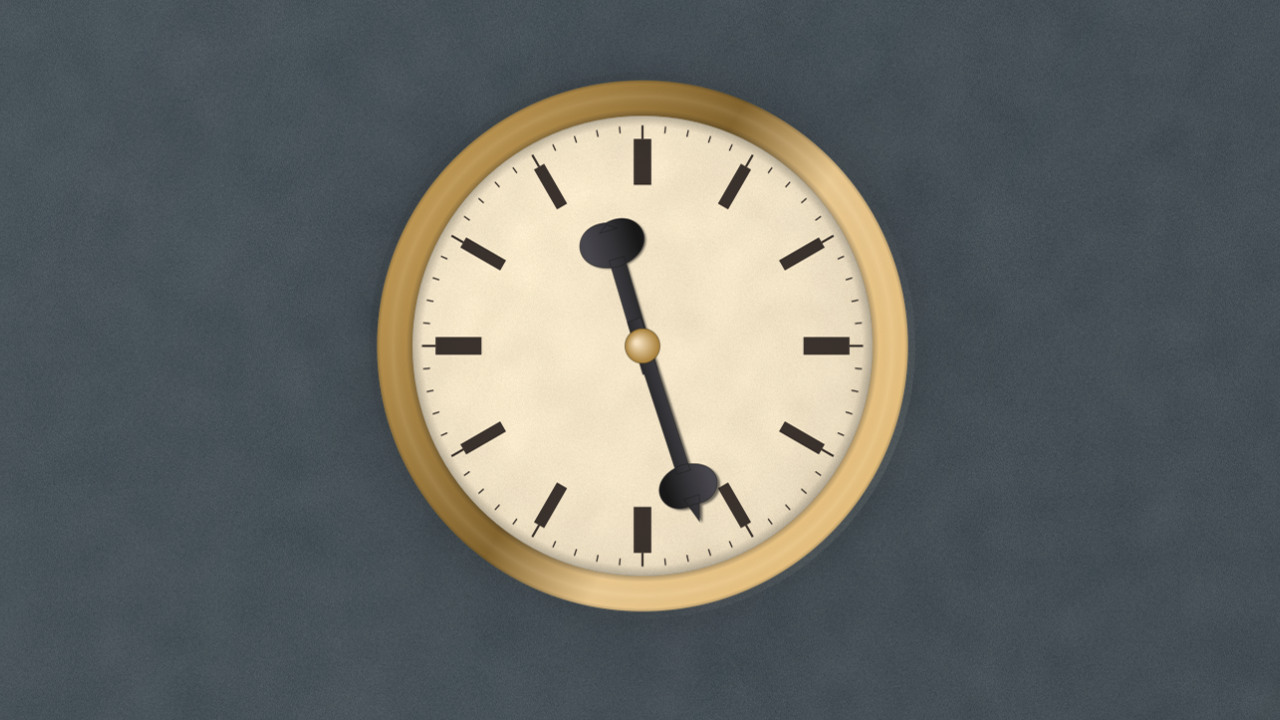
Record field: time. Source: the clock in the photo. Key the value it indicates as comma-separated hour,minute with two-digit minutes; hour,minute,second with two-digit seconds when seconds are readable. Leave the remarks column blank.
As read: 11,27
